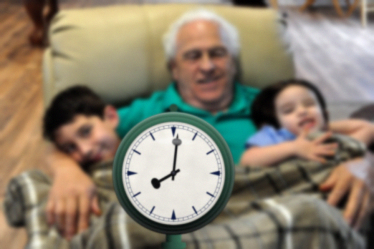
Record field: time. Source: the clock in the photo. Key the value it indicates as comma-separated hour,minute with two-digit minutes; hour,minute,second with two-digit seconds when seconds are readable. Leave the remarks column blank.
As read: 8,01
